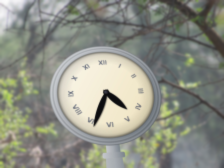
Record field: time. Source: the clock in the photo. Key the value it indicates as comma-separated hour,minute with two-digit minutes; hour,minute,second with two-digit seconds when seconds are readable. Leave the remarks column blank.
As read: 4,34
